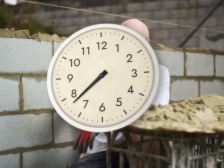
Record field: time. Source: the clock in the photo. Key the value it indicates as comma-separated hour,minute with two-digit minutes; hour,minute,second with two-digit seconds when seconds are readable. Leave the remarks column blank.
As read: 7,38
